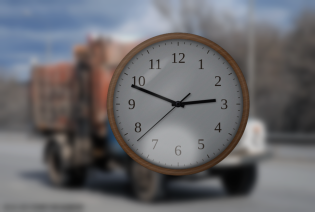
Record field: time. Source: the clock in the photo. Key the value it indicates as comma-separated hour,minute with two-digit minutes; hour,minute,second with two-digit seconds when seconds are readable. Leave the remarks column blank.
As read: 2,48,38
